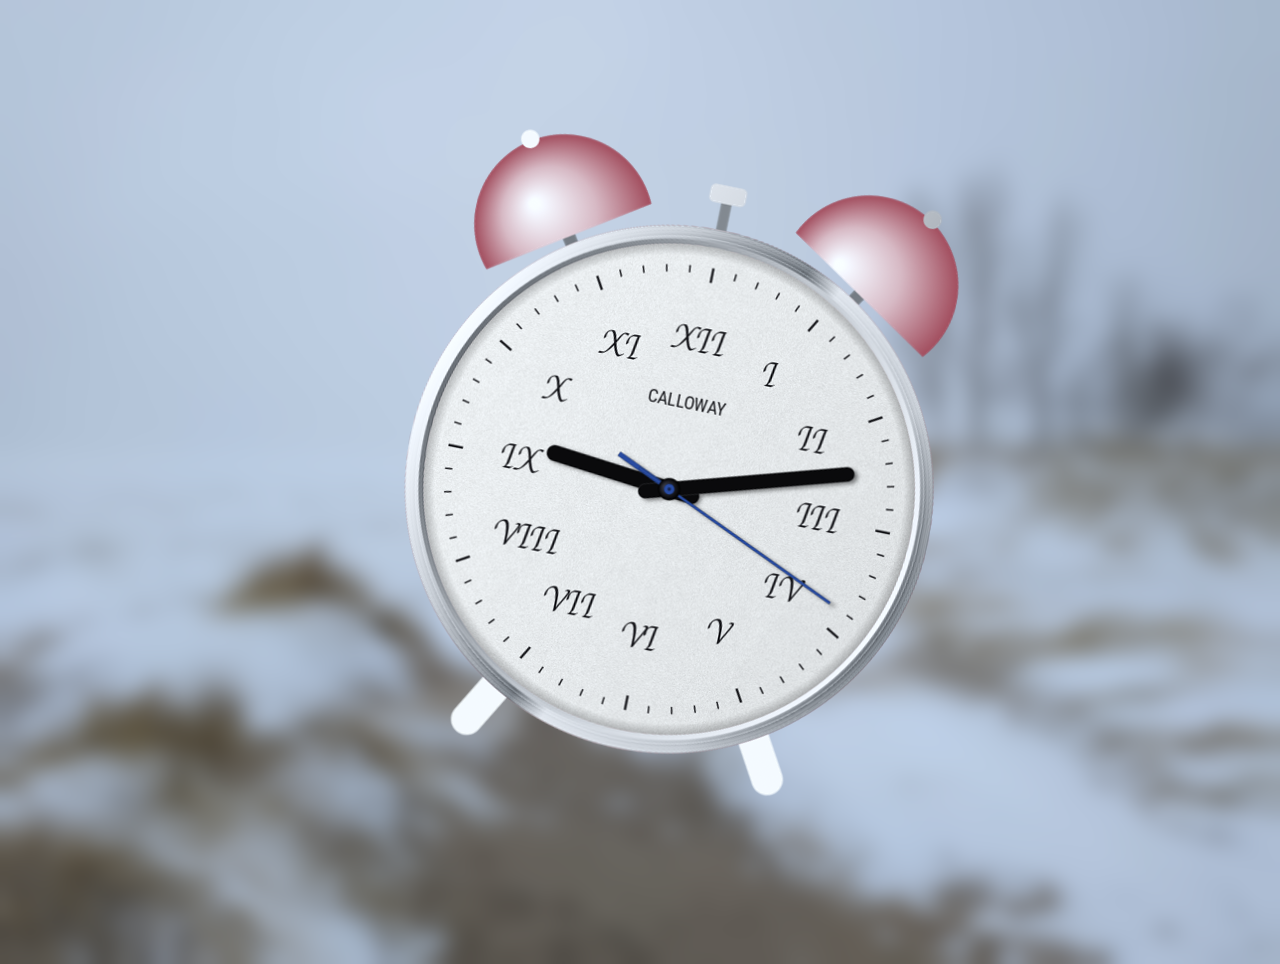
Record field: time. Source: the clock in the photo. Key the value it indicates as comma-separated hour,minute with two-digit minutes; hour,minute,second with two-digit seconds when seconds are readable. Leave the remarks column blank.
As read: 9,12,19
